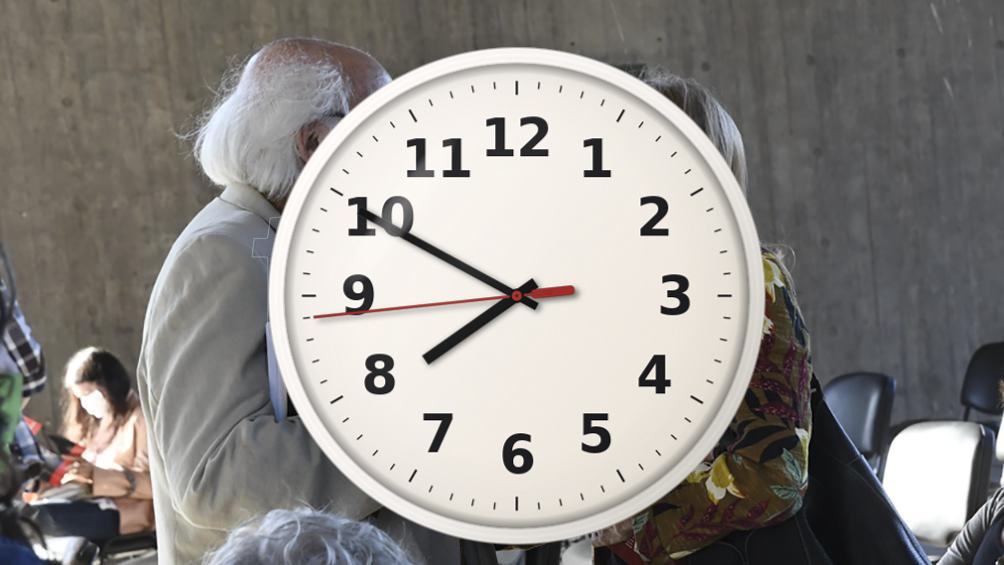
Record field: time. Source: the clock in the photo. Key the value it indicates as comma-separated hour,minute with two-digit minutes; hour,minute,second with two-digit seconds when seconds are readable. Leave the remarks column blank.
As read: 7,49,44
